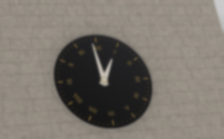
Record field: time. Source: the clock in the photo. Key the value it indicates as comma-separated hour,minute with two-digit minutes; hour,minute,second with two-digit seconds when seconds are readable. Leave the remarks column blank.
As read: 12,59
